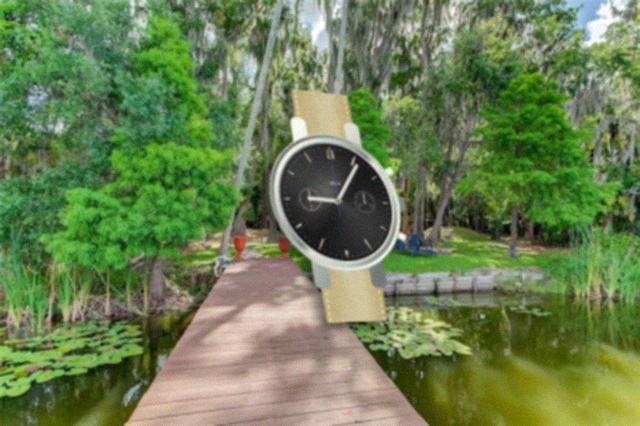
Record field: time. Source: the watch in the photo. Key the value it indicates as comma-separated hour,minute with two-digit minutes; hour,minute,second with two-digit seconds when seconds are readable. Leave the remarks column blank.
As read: 9,06
